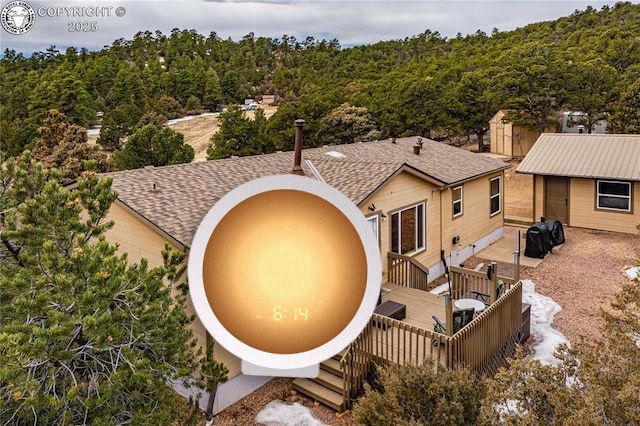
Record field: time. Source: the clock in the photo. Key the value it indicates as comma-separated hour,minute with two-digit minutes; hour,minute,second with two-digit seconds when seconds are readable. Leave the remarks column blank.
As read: 6,14
